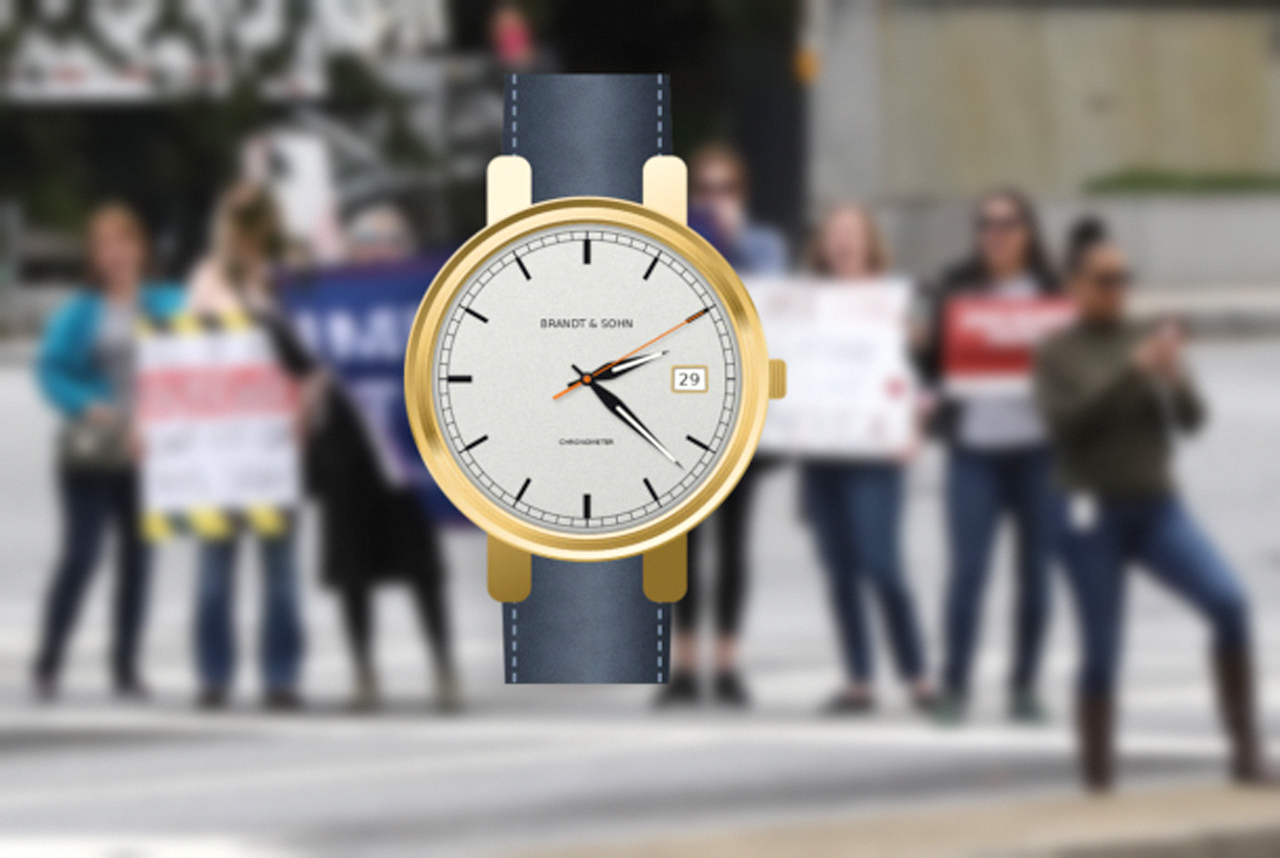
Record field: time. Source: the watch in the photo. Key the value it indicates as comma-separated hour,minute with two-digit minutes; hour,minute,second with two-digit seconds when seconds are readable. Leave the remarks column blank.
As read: 2,22,10
